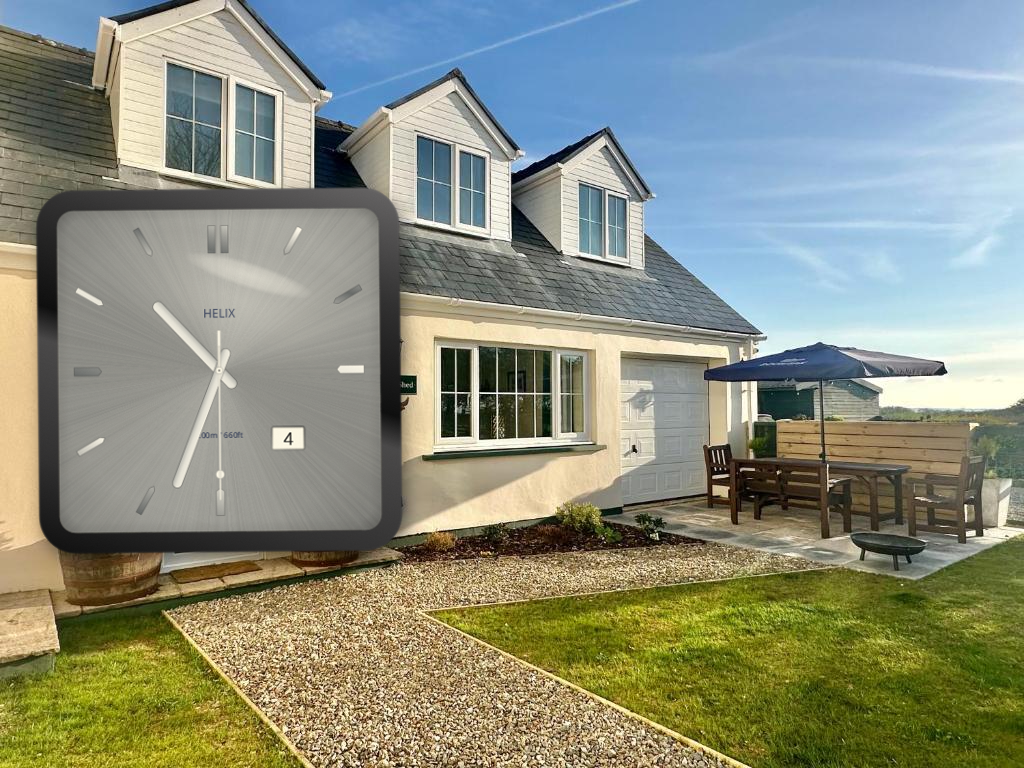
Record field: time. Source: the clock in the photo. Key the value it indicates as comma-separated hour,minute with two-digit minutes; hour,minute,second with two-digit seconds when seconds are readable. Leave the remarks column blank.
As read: 10,33,30
